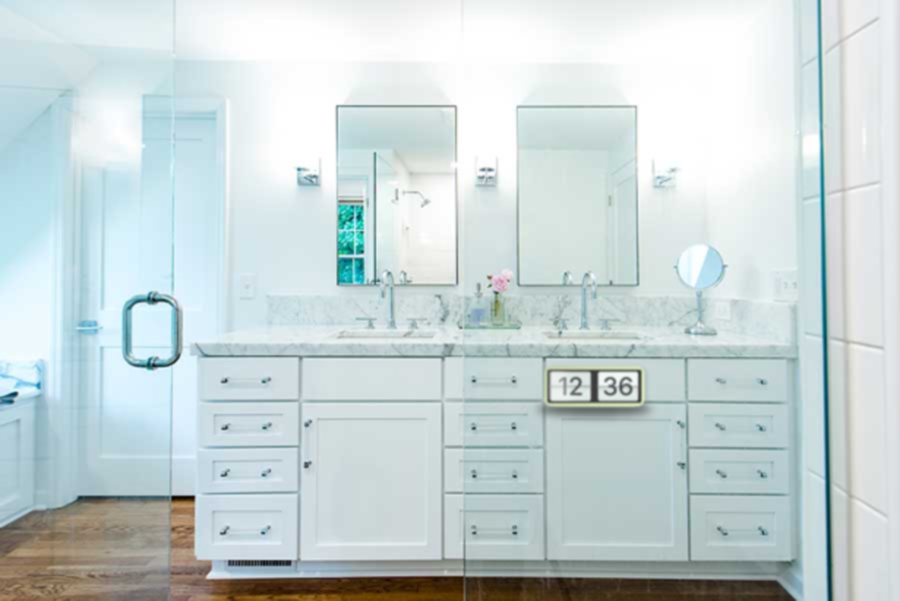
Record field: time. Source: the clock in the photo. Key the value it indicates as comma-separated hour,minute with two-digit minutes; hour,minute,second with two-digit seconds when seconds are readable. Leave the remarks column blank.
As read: 12,36
